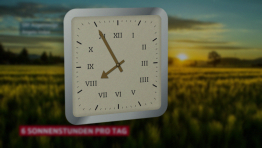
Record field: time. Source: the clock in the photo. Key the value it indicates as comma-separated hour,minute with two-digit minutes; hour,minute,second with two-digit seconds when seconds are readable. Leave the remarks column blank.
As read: 7,55
